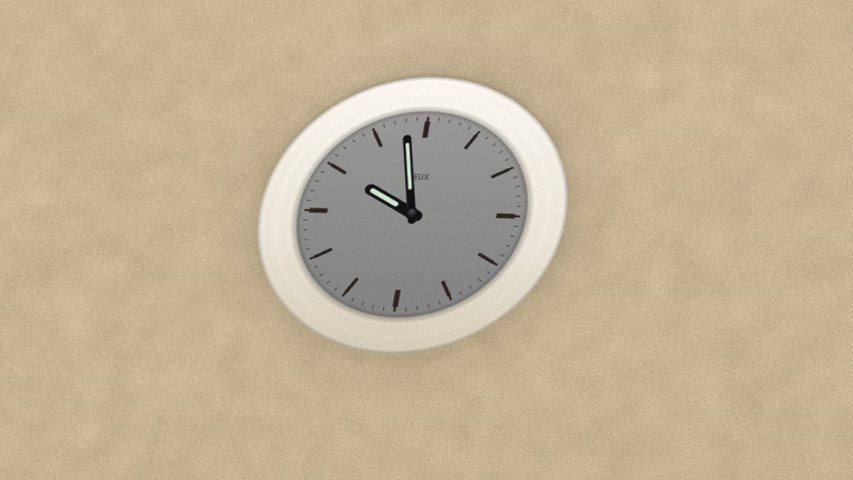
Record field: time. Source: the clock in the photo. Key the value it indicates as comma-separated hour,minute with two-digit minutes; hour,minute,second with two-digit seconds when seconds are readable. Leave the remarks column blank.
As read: 9,58
